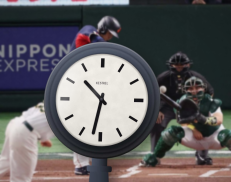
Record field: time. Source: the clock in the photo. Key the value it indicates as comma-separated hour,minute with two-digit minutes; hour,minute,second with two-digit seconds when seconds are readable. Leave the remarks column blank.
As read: 10,32
